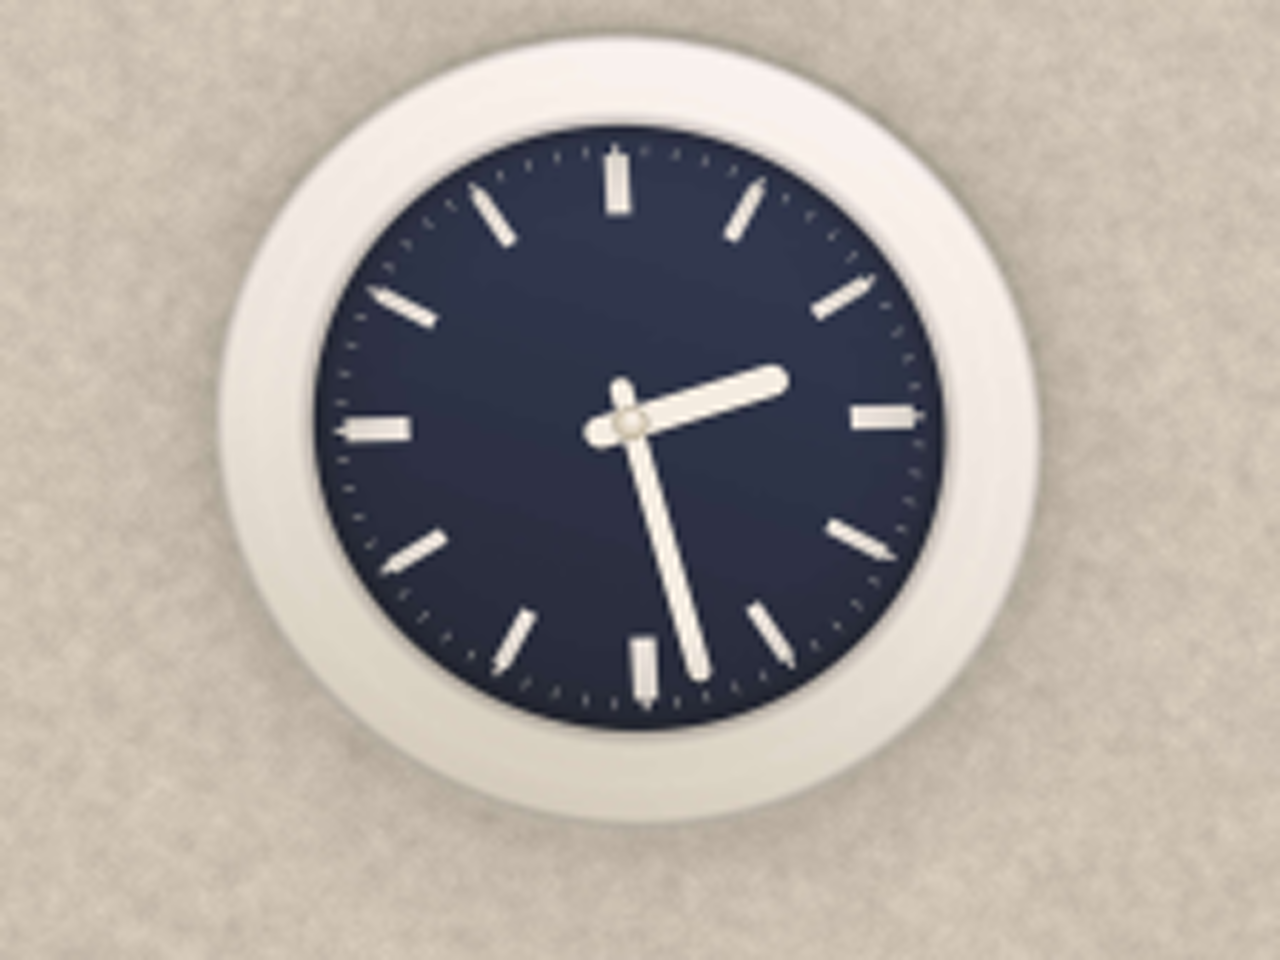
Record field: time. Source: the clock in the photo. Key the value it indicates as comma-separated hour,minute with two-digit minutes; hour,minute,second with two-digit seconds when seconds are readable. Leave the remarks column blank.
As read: 2,28
